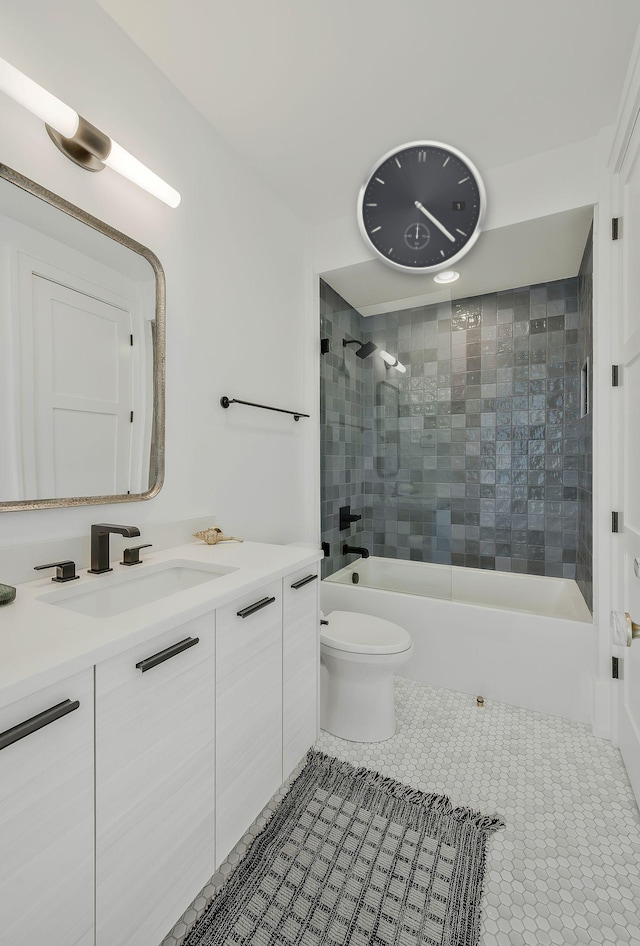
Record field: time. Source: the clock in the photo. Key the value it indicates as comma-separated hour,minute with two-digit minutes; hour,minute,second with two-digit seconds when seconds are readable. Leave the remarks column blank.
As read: 4,22
